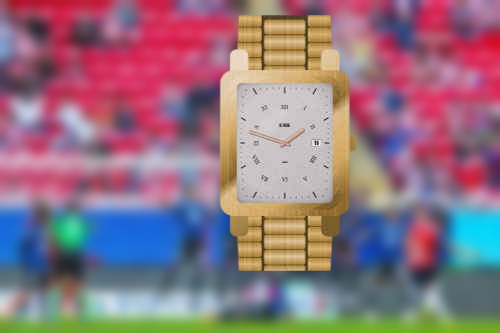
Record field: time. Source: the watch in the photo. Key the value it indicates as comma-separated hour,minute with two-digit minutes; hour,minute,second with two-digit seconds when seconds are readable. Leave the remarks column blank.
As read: 1,48
